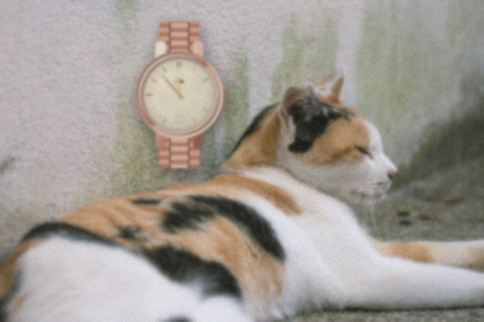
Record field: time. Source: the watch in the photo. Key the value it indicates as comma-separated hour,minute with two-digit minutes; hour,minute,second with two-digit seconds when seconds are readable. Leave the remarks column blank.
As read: 11,53
